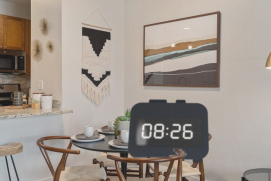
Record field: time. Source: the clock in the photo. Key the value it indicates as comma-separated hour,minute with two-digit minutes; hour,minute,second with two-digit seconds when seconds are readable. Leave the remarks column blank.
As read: 8,26
